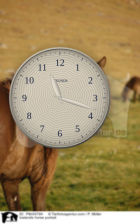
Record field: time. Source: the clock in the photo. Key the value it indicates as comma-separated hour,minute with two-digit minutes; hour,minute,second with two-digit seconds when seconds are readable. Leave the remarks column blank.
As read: 11,18
